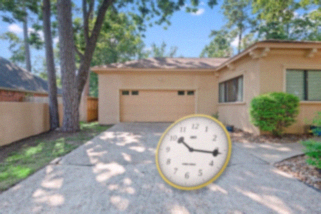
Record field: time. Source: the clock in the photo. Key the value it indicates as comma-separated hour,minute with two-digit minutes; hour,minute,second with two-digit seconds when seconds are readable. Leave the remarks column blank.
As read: 10,16
